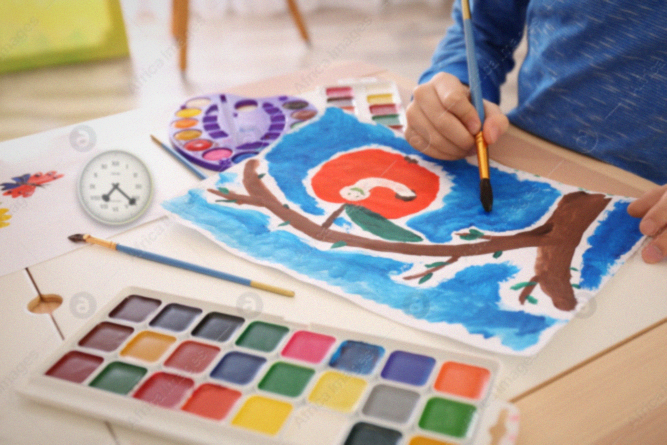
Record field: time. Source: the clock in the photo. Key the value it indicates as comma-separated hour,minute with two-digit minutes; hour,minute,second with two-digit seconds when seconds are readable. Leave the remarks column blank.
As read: 7,22
